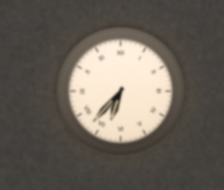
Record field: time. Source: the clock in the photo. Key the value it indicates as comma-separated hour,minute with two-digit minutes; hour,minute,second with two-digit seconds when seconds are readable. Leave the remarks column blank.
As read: 6,37
